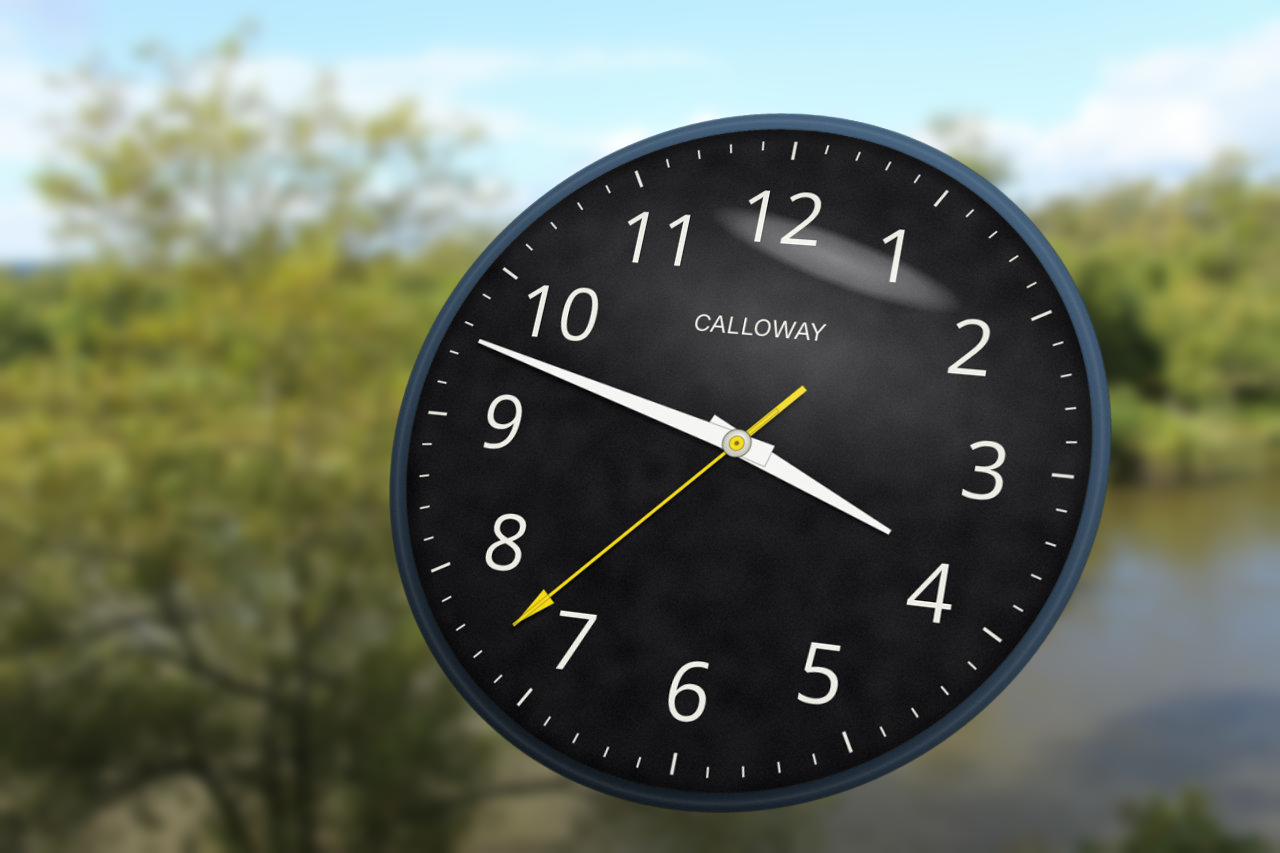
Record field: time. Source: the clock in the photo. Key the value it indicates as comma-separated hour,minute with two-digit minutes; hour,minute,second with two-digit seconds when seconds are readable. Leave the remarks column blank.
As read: 3,47,37
